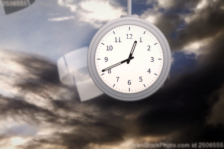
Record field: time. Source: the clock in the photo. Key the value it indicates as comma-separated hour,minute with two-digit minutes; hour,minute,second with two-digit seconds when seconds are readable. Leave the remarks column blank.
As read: 12,41
